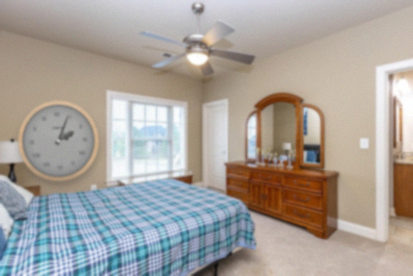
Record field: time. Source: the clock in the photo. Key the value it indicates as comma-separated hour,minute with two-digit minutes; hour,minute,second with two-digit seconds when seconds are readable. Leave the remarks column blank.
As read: 2,04
